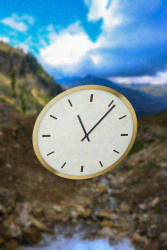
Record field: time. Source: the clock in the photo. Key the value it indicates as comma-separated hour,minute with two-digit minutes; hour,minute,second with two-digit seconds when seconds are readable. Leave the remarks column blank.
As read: 11,06
